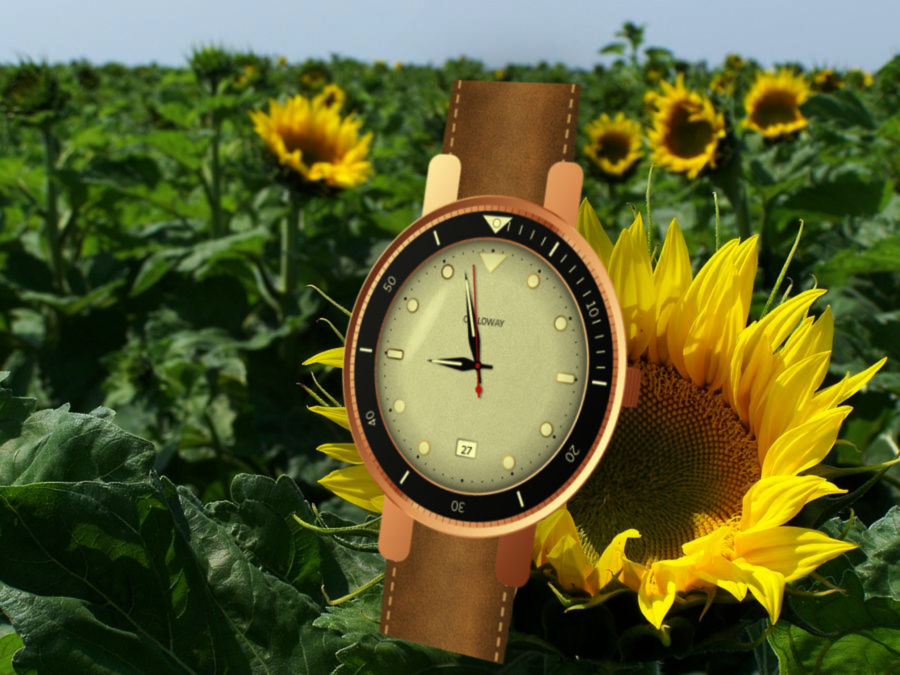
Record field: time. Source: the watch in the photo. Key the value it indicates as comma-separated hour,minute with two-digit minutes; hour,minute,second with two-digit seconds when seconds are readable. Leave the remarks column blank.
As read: 8,56,58
